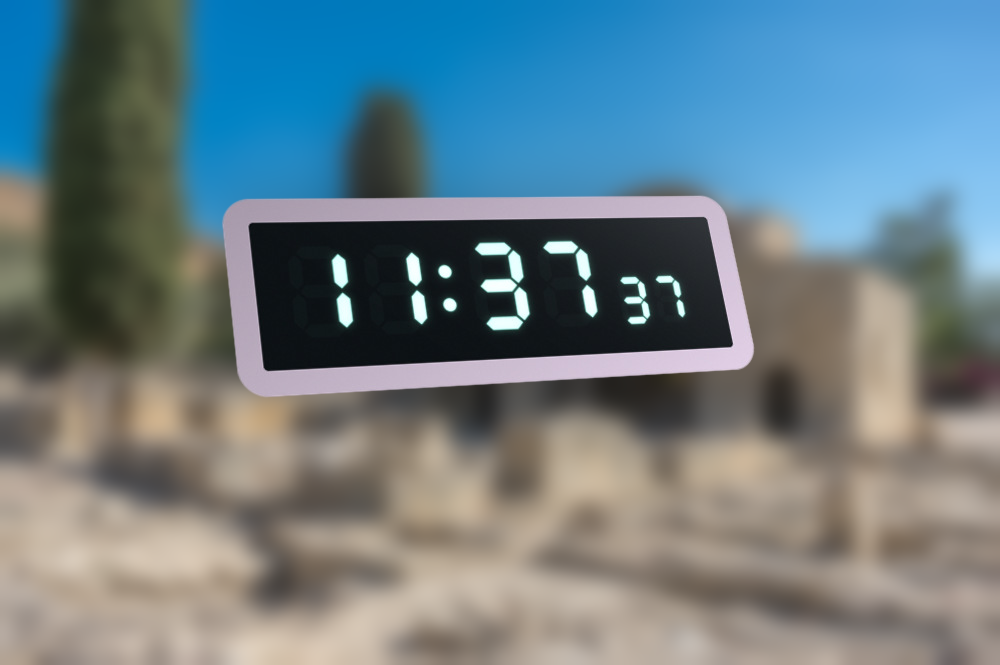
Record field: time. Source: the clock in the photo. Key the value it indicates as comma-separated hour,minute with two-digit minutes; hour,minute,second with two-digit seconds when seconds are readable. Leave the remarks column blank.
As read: 11,37,37
